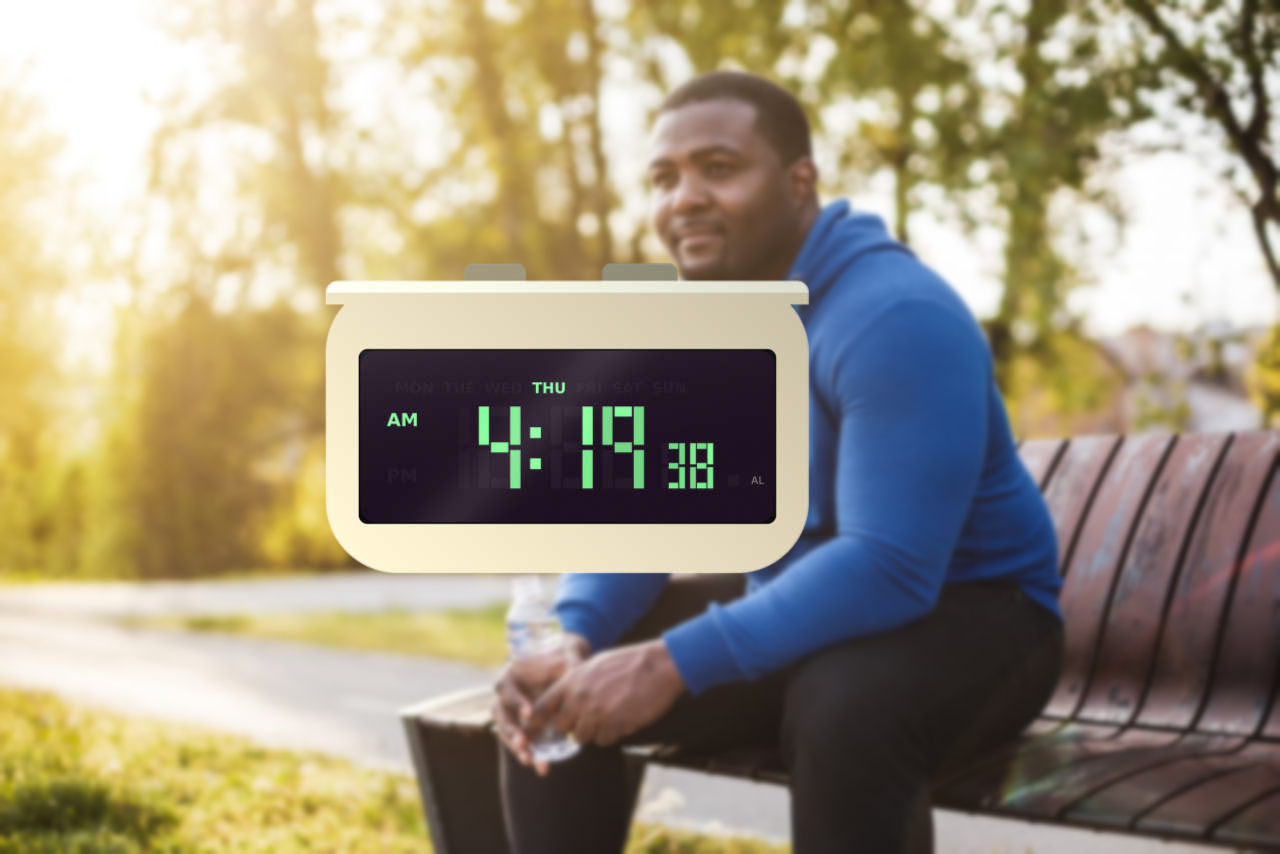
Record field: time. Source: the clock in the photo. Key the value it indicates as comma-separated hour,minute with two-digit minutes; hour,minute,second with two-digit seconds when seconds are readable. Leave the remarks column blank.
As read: 4,19,38
